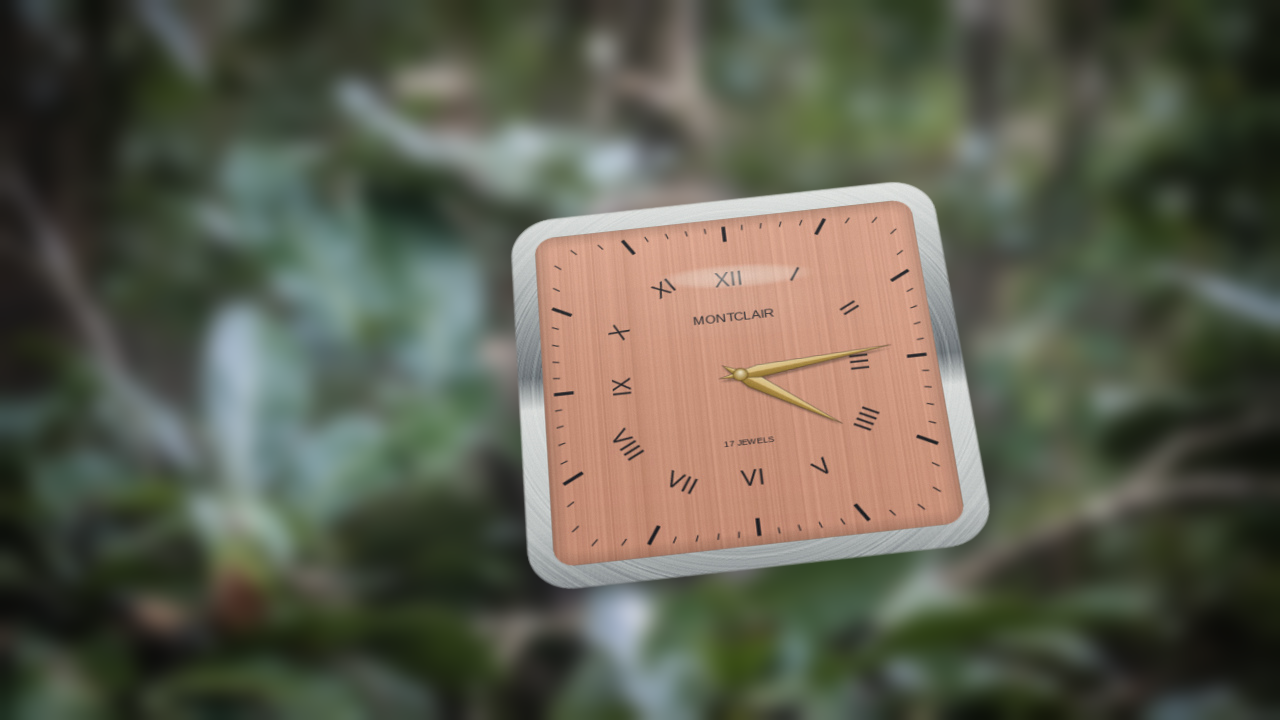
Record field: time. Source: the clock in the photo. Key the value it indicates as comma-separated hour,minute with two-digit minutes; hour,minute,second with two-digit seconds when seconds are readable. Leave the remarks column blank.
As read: 4,14
